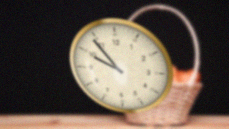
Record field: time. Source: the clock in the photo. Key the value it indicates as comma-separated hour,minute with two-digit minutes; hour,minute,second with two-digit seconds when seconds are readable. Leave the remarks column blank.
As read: 9,54
